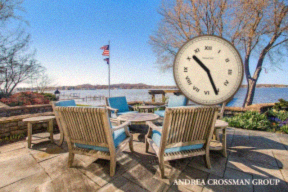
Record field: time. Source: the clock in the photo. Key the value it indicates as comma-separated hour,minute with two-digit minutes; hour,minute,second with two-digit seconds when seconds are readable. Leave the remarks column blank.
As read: 10,26
